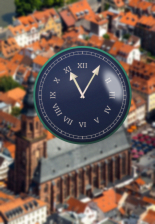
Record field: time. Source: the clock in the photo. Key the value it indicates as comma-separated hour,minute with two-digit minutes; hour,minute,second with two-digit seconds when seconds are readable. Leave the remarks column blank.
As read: 11,05
